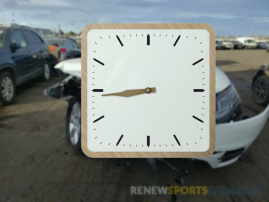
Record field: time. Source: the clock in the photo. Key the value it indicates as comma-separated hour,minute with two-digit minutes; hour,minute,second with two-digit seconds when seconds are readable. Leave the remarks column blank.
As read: 8,44
